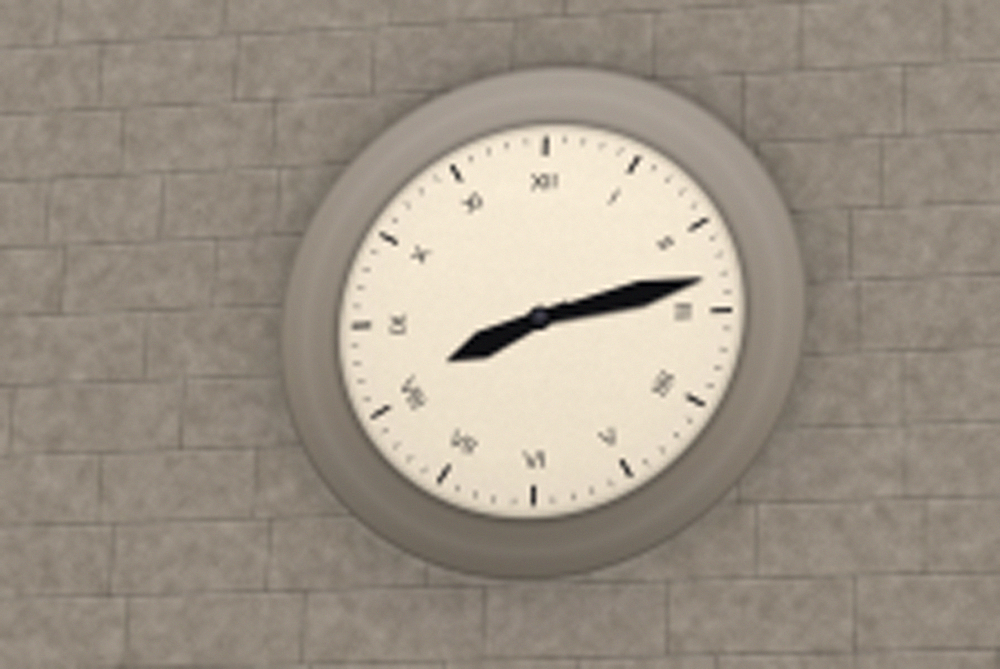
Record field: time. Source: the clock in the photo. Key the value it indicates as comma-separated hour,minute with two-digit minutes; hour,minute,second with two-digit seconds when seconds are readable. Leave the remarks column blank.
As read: 8,13
